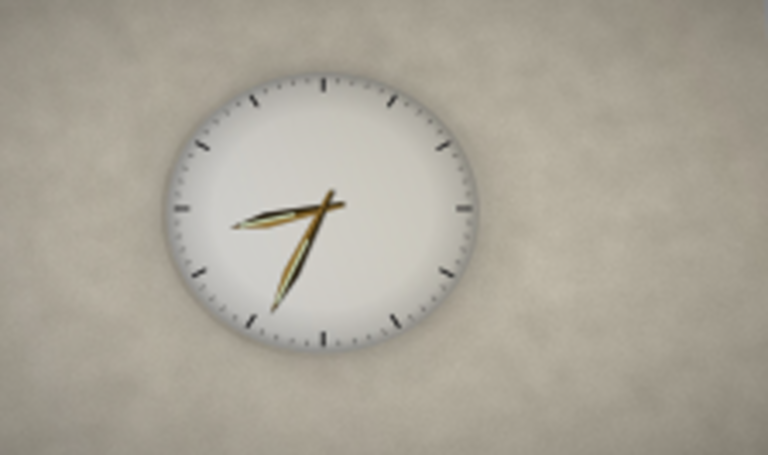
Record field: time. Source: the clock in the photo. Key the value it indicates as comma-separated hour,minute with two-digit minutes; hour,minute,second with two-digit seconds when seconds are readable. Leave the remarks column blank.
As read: 8,34
